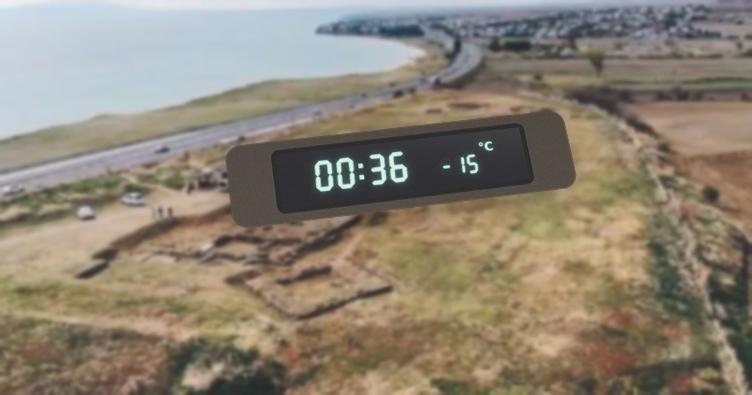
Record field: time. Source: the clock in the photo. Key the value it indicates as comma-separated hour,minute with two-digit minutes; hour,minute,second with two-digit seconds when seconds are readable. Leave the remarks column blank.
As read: 0,36
